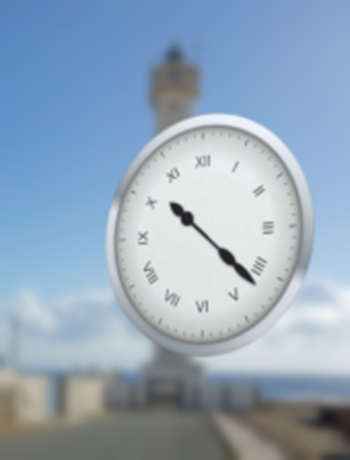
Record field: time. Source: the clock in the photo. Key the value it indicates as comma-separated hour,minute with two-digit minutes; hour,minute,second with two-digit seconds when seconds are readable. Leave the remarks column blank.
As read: 10,22
